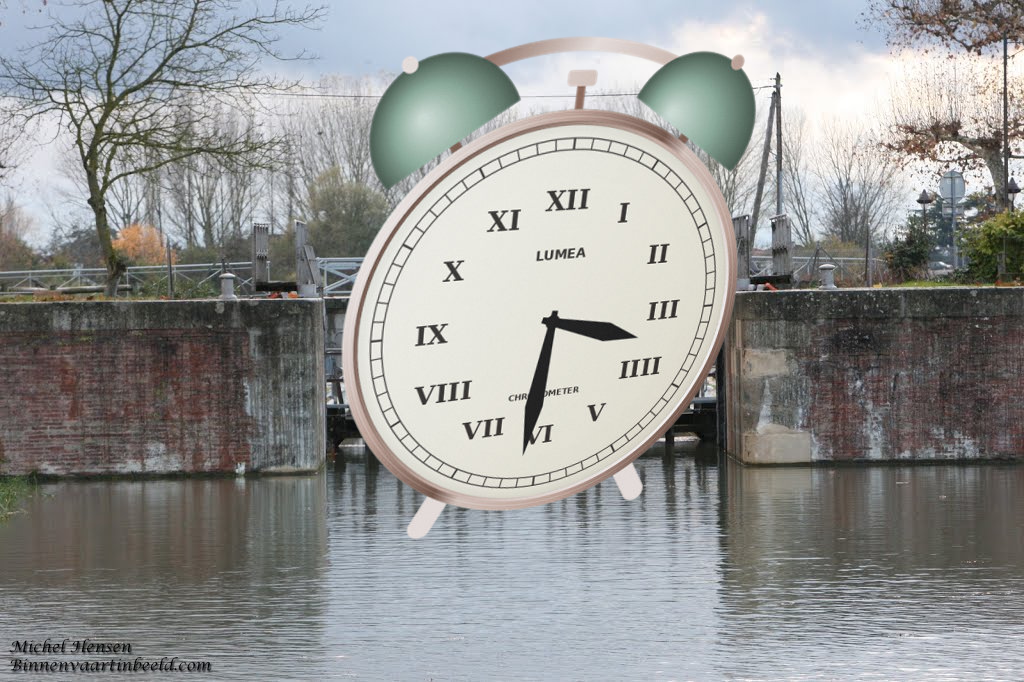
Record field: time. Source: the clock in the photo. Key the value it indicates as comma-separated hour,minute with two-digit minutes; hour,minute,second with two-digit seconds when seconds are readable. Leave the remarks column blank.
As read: 3,31
